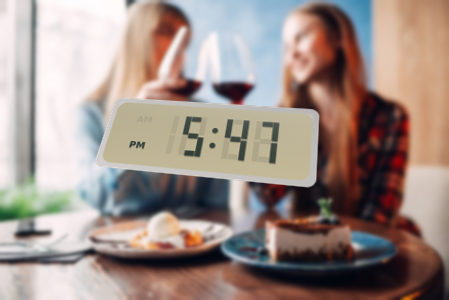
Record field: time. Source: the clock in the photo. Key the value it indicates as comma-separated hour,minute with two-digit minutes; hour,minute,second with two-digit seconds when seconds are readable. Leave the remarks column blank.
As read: 5,47
